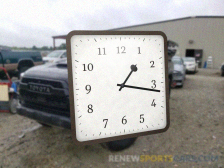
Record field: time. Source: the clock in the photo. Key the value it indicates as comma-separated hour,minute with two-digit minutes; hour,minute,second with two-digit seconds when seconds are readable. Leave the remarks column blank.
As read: 1,17
